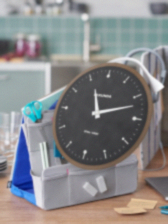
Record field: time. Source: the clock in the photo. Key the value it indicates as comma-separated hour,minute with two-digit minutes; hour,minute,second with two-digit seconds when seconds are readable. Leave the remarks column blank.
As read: 11,12
